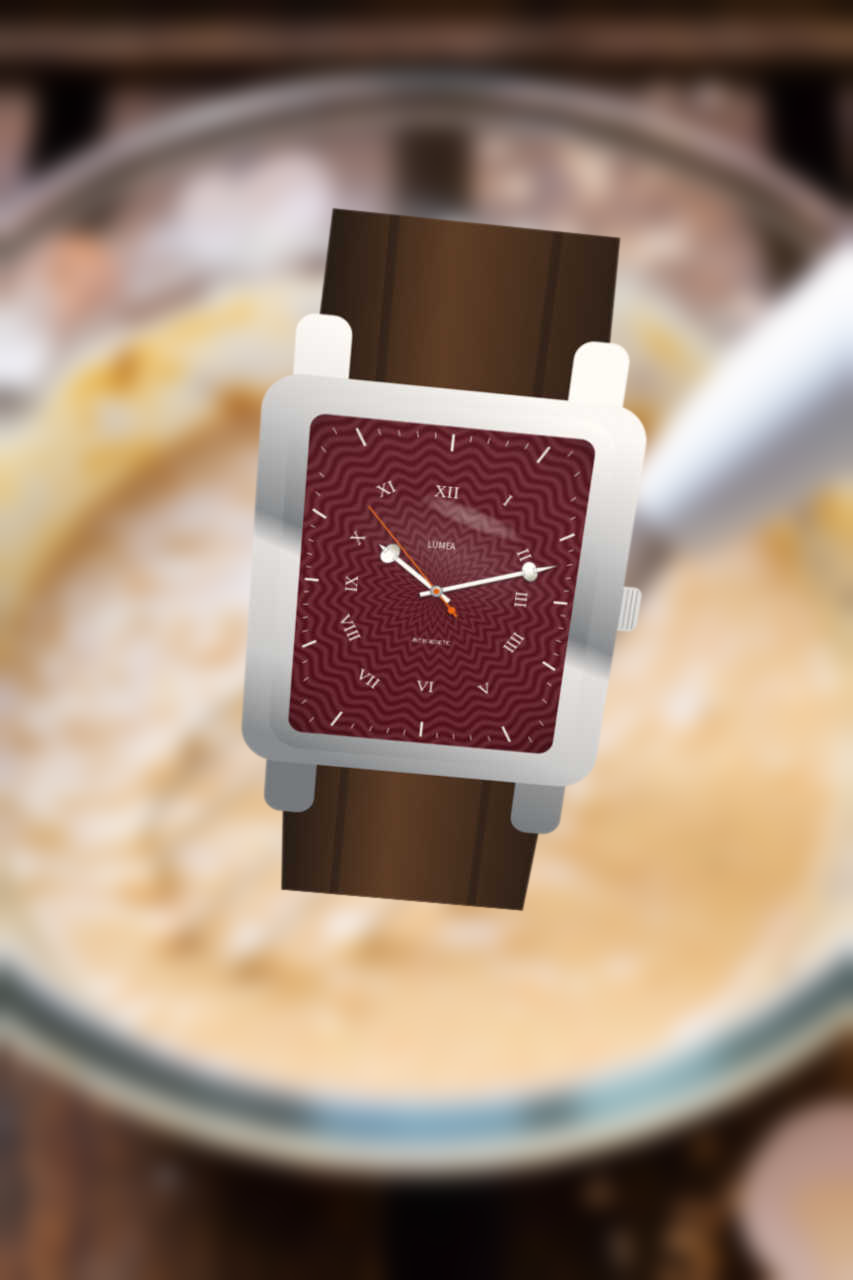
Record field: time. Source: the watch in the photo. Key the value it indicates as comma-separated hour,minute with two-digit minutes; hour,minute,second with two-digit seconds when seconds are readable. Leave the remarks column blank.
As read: 10,11,53
